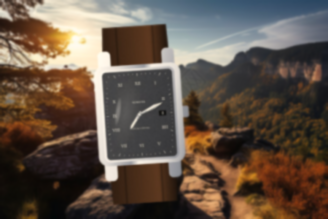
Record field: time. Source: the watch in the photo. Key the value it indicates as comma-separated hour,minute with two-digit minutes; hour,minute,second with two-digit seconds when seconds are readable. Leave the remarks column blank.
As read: 7,11
